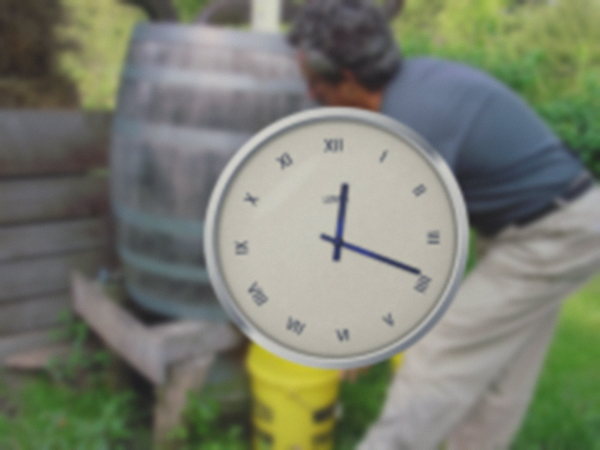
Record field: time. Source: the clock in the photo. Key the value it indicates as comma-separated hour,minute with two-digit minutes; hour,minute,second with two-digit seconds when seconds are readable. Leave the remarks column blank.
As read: 12,19
